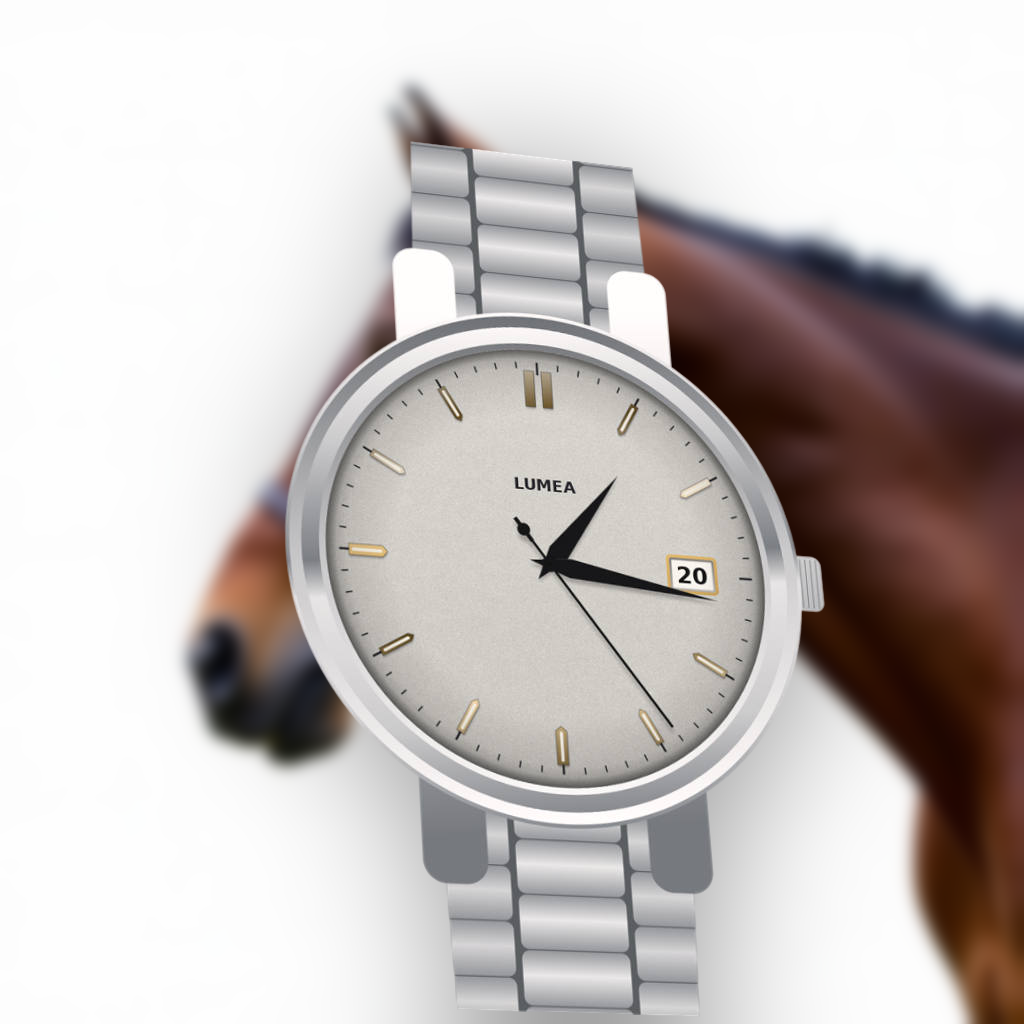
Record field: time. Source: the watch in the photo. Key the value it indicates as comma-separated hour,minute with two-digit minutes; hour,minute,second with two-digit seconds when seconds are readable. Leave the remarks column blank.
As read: 1,16,24
